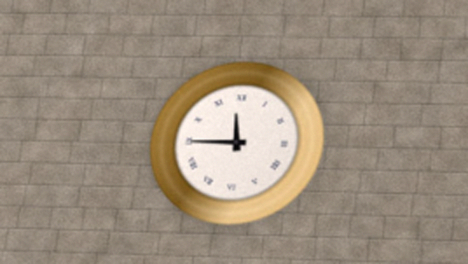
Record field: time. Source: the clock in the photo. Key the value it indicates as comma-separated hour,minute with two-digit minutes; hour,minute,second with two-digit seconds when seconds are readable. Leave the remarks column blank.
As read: 11,45
